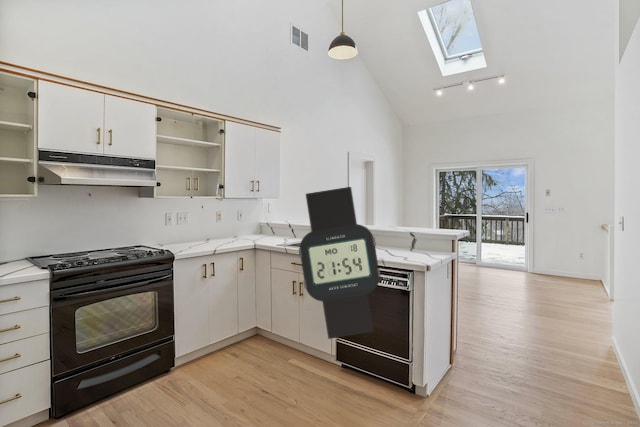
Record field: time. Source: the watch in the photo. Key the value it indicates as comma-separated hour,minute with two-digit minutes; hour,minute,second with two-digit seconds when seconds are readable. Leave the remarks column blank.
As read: 21,54
